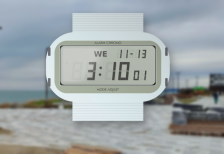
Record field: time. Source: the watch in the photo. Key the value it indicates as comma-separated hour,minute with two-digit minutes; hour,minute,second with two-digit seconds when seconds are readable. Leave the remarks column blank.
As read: 3,10,01
